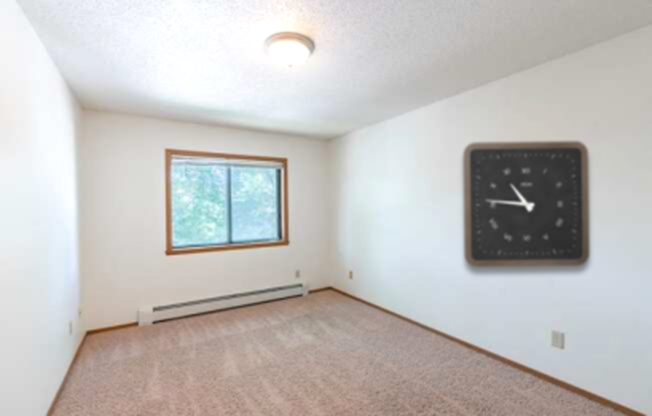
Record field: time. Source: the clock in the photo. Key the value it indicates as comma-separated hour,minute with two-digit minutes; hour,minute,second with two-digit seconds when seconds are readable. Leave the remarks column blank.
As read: 10,46
